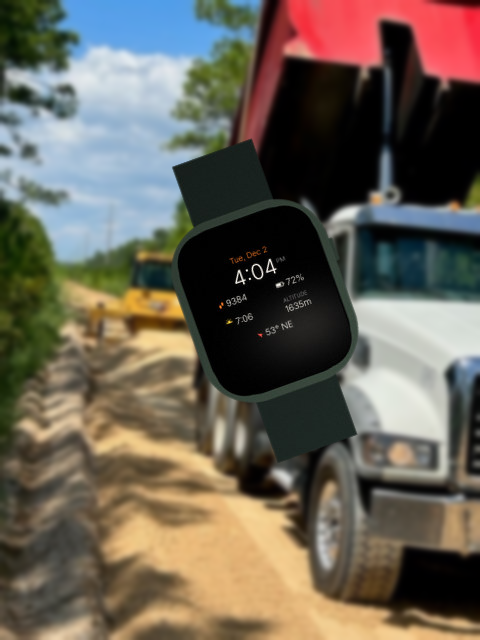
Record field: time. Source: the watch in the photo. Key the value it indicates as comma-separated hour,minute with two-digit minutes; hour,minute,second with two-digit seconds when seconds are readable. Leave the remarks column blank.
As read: 4,04
